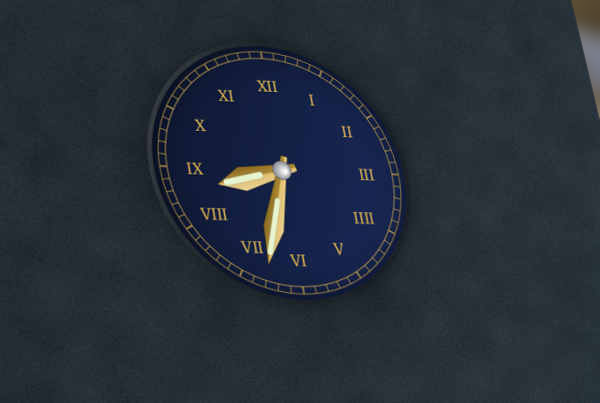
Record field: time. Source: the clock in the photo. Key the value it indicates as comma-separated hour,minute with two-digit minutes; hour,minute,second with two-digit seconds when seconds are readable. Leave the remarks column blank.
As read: 8,33
